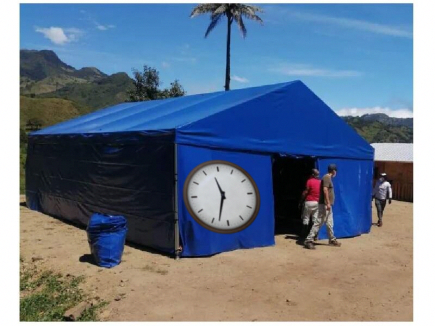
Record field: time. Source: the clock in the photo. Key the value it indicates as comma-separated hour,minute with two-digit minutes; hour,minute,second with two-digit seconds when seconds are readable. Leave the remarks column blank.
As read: 11,33
